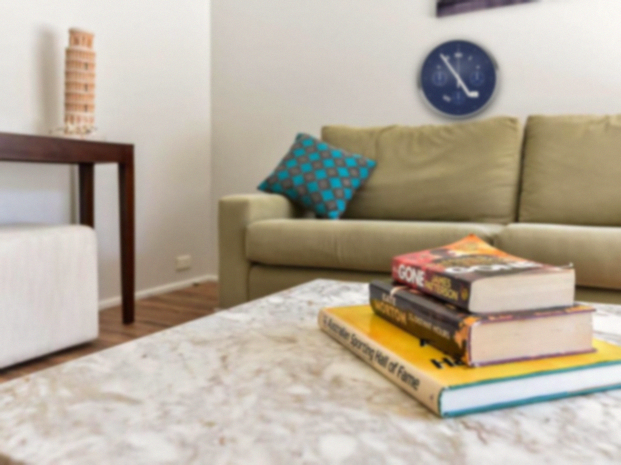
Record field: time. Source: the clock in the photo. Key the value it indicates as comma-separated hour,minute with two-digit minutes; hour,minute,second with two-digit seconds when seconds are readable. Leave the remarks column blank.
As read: 4,54
